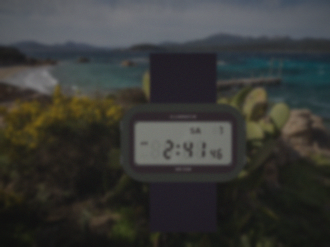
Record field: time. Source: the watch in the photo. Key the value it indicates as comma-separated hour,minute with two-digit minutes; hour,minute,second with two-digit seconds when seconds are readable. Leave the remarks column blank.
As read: 2,41
